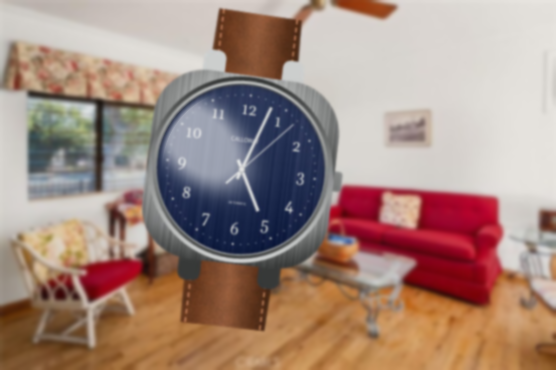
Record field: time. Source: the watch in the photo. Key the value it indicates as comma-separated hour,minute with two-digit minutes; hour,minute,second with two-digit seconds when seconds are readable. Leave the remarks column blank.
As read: 5,03,07
